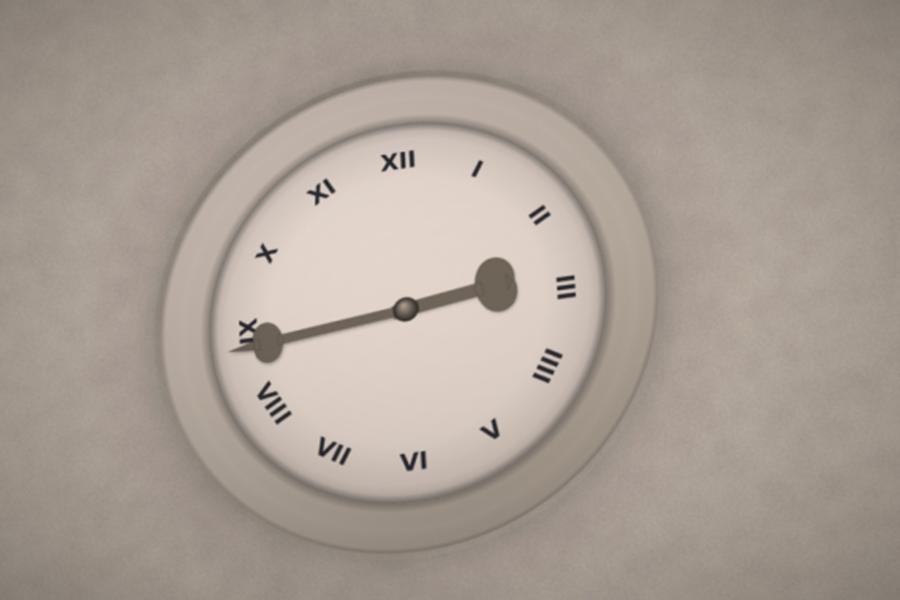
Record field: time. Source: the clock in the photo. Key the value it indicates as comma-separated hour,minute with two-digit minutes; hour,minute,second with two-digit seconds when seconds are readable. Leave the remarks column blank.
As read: 2,44
